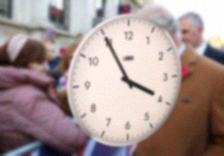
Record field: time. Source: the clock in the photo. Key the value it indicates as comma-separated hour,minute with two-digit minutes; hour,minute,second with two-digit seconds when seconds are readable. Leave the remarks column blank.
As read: 3,55
